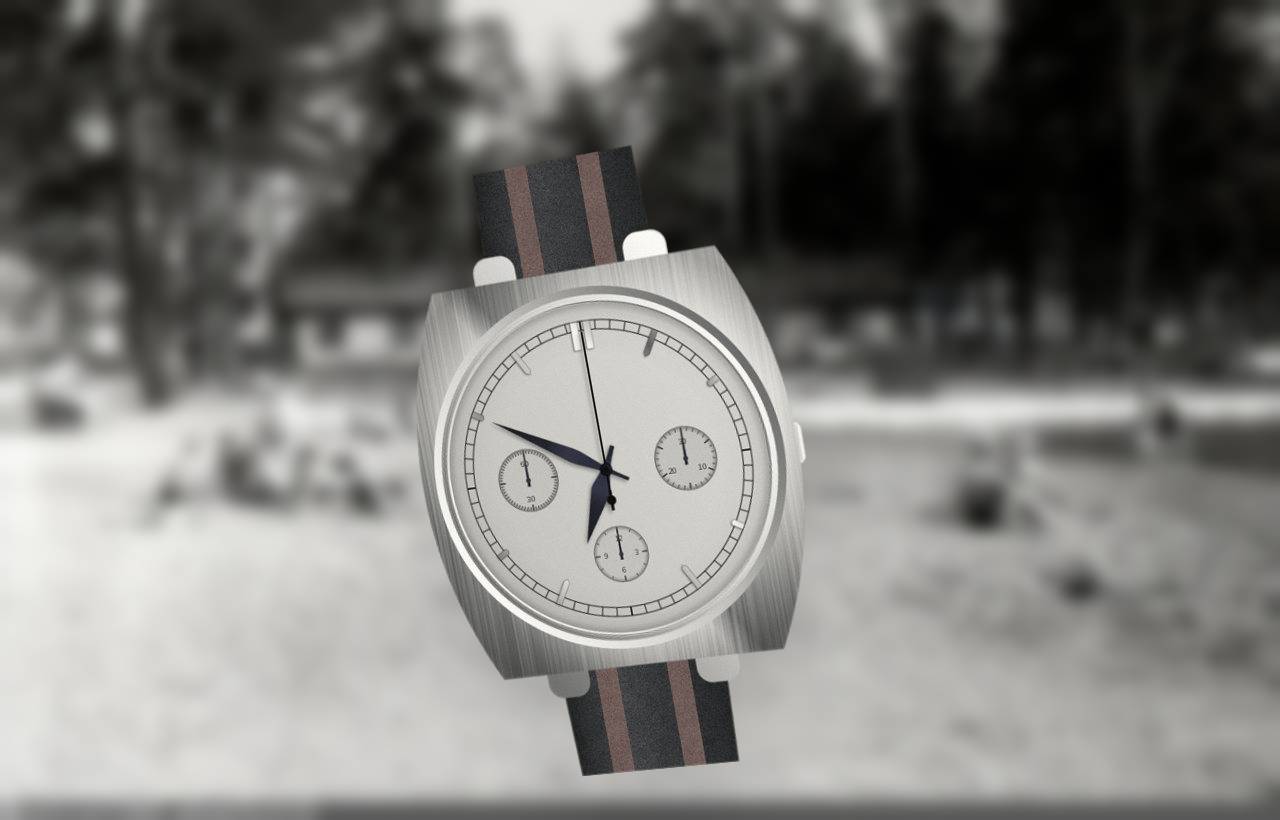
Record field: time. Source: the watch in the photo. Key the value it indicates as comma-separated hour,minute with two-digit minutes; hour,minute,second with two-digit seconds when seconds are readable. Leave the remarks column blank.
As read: 6,50
